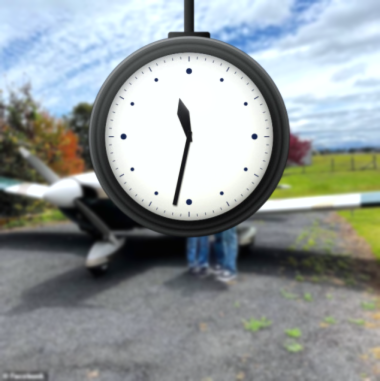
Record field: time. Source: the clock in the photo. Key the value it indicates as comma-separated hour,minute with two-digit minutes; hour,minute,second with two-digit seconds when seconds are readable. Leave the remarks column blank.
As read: 11,32
